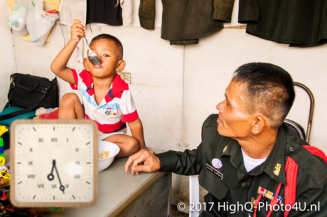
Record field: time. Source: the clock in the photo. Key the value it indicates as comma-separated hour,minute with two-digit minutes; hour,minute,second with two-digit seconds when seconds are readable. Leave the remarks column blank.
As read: 6,27
